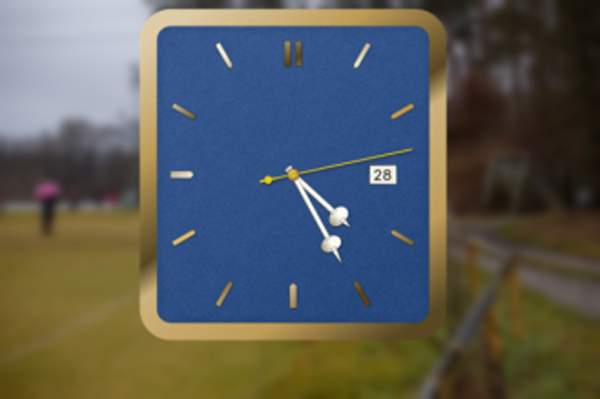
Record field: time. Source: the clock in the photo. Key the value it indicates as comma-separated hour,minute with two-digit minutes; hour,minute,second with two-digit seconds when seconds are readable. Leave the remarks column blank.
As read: 4,25,13
